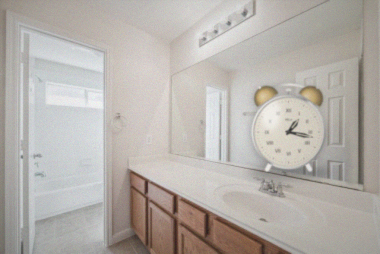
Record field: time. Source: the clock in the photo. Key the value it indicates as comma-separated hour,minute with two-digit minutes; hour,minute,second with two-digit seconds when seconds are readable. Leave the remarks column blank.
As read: 1,17
